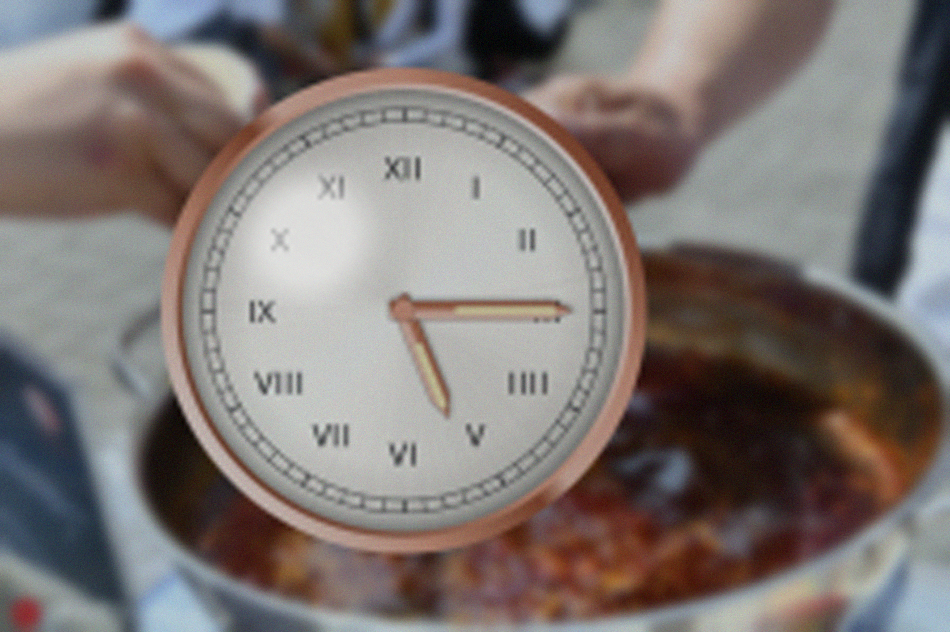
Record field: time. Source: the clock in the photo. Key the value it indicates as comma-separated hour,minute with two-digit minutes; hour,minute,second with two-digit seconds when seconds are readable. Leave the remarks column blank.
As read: 5,15
